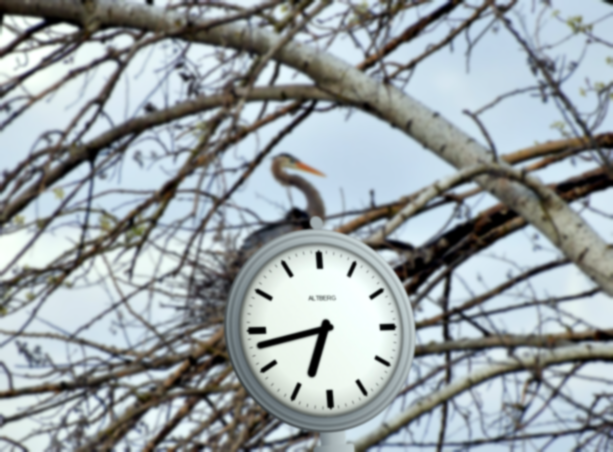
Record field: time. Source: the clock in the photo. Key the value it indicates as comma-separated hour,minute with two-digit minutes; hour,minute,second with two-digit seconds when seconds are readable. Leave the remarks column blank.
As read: 6,43
